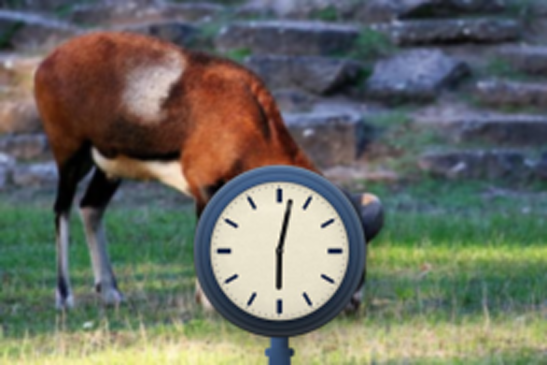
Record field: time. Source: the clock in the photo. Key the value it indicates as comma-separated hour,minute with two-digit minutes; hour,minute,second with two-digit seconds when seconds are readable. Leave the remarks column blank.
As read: 6,02
